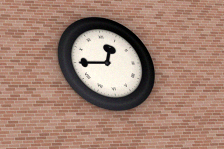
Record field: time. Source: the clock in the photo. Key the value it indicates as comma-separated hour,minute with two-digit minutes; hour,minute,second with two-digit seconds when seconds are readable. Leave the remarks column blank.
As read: 12,45
